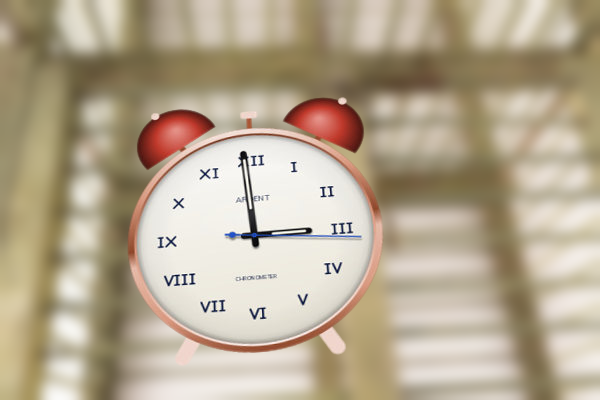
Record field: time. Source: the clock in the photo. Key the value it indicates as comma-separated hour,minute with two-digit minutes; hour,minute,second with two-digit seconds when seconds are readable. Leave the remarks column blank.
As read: 2,59,16
